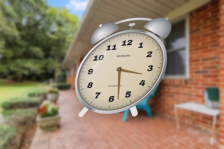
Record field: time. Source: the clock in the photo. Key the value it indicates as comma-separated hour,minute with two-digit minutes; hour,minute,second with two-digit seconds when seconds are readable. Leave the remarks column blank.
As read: 3,28
